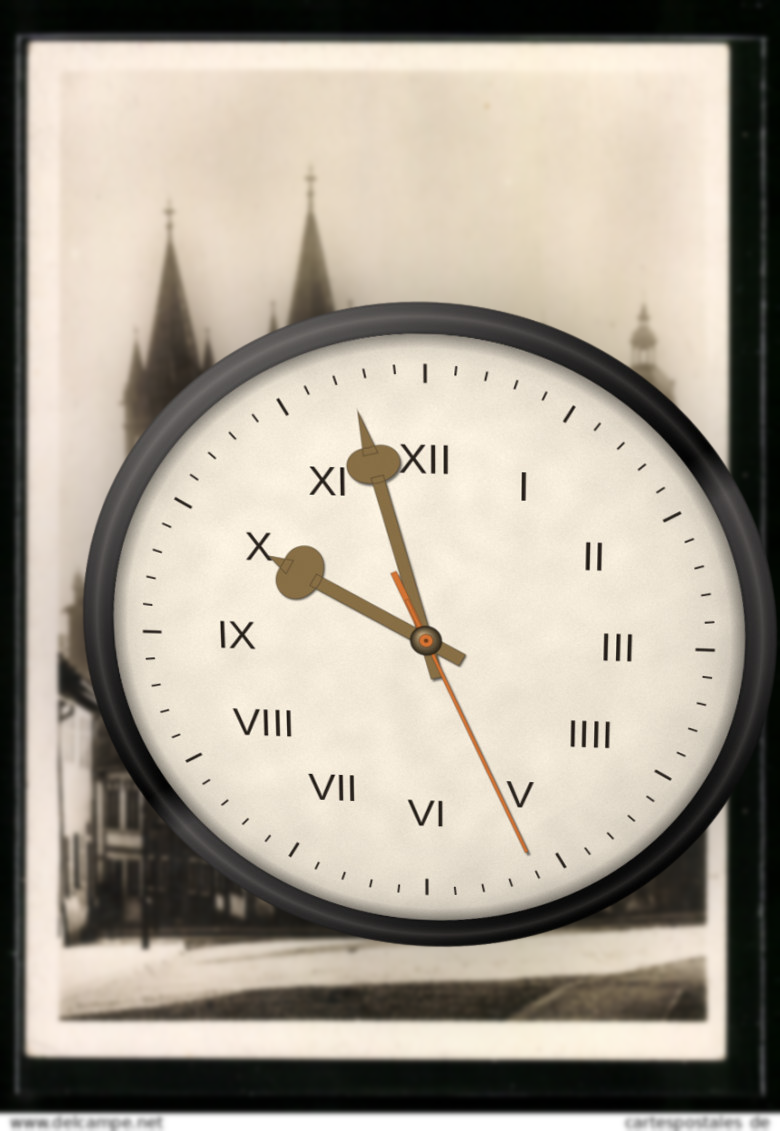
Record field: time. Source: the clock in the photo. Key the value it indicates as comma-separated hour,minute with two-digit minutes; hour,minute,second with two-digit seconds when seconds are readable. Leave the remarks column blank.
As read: 9,57,26
